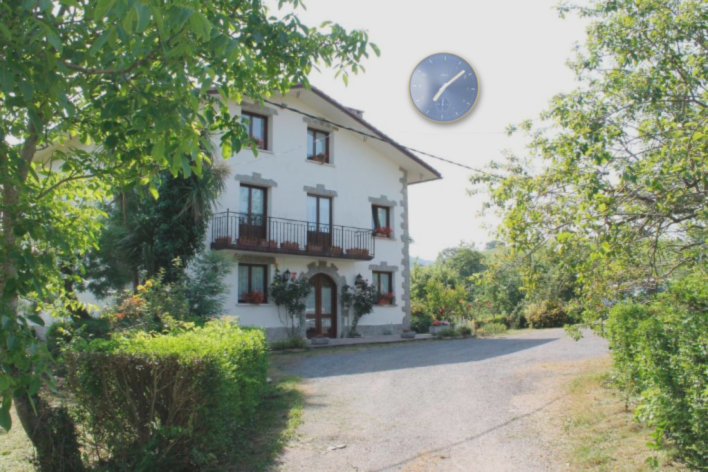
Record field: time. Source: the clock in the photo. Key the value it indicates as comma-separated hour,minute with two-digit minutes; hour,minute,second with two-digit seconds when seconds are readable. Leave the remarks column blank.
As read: 7,08
